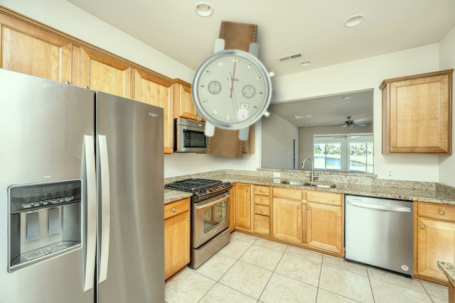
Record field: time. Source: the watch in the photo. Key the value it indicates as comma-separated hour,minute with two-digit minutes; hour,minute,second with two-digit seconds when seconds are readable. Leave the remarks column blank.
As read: 11,27
